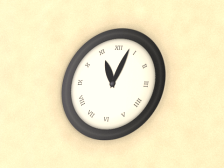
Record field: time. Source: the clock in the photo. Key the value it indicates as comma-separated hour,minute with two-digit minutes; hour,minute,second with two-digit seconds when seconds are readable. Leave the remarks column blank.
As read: 11,03
